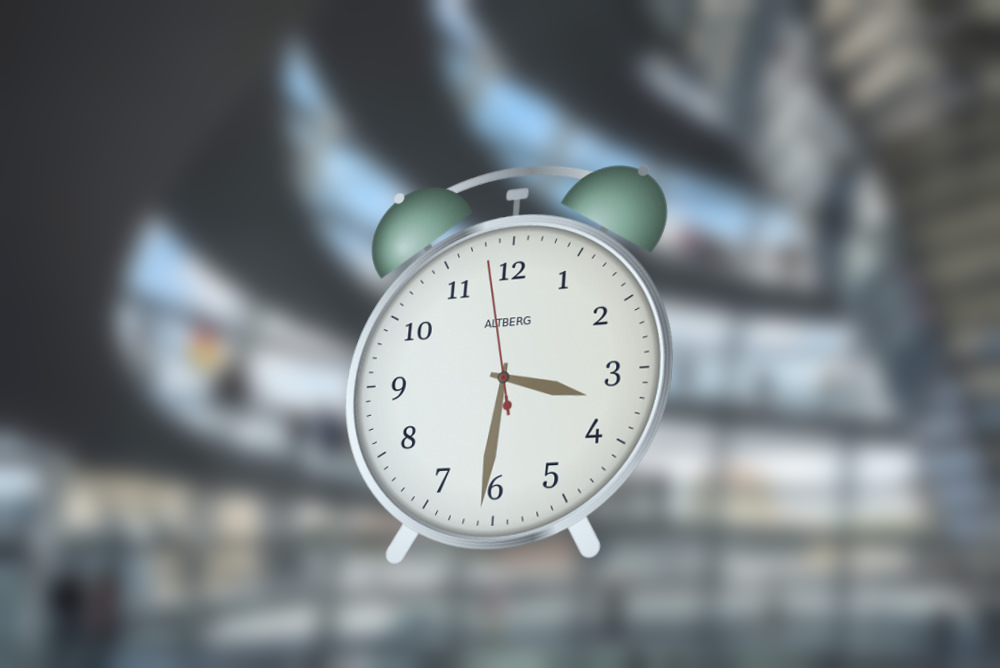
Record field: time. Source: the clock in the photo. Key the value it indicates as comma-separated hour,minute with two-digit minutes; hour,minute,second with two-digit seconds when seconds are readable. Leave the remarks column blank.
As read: 3,30,58
